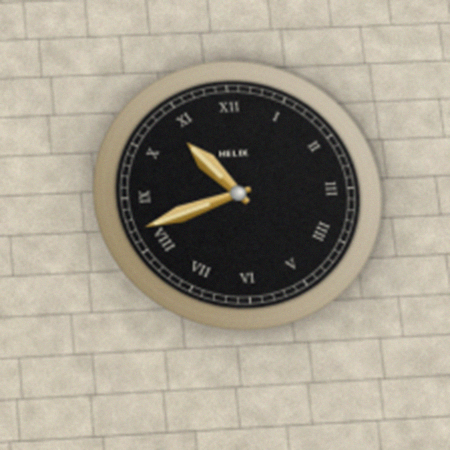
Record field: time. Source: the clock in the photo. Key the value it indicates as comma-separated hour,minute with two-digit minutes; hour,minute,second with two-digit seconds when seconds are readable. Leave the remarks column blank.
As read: 10,42
